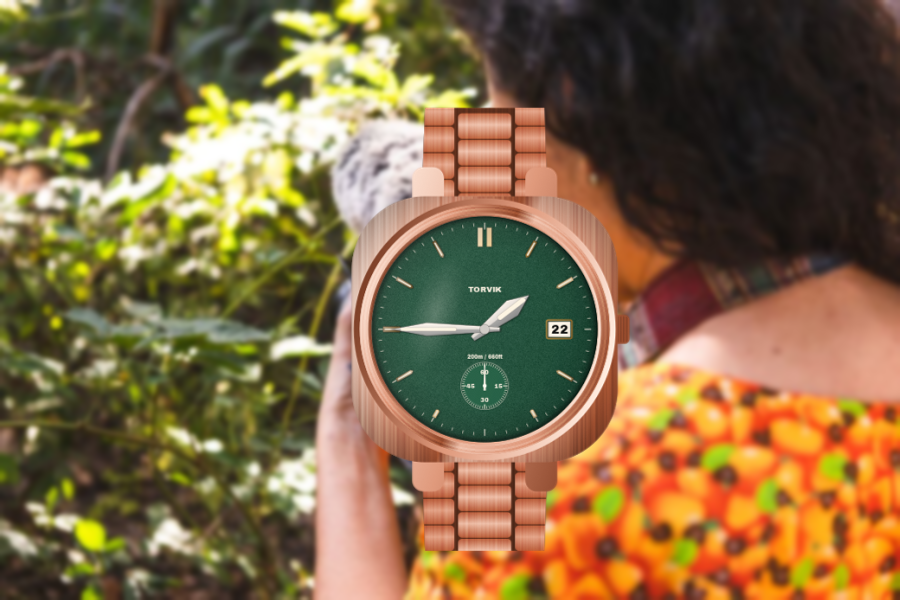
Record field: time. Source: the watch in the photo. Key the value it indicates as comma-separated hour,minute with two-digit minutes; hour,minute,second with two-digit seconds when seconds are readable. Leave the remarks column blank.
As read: 1,45
